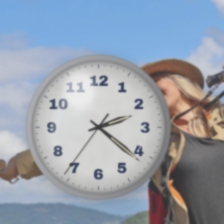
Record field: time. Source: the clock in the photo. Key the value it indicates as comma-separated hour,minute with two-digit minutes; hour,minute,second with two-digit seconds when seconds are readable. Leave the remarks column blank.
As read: 2,21,36
